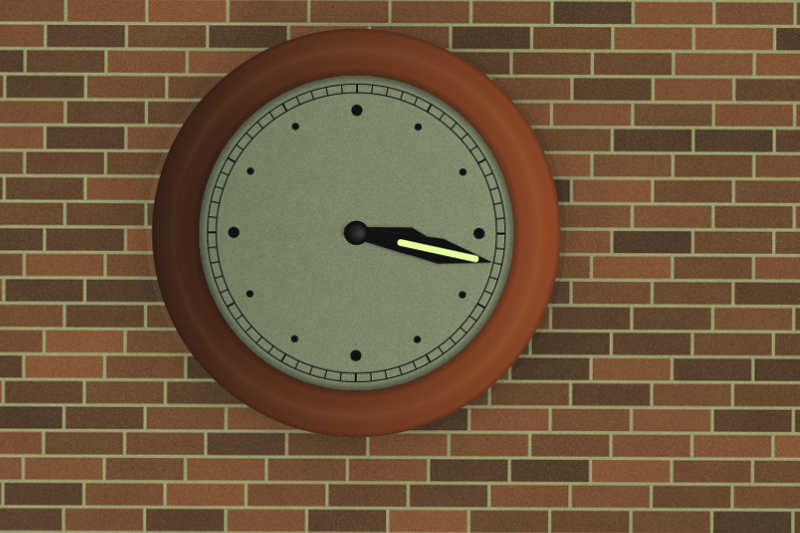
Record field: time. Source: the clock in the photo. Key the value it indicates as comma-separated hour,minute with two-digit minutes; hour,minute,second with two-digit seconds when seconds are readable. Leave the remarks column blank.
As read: 3,17
